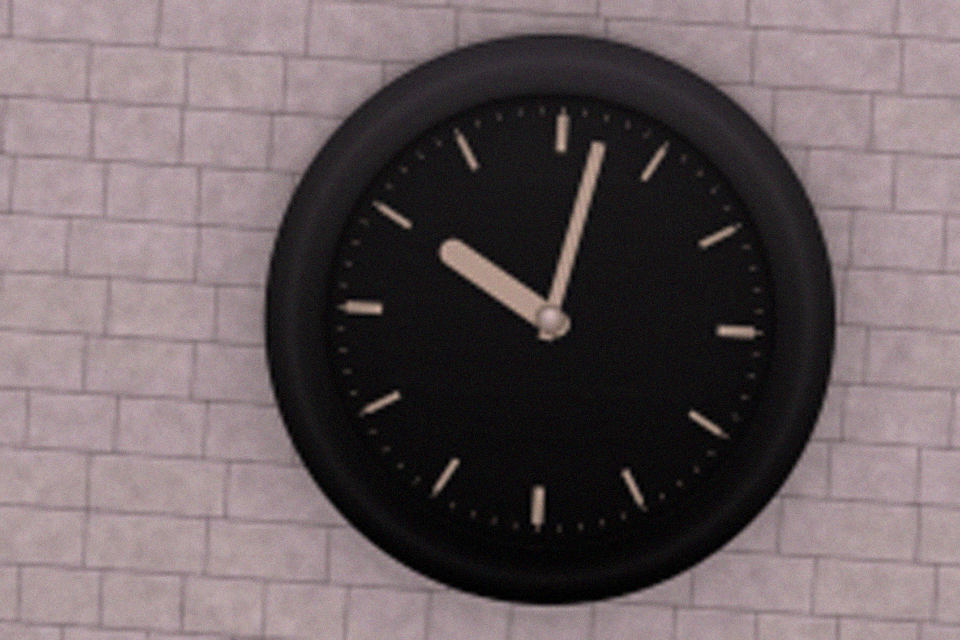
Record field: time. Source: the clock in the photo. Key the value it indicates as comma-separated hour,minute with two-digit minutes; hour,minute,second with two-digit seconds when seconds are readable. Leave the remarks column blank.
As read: 10,02
